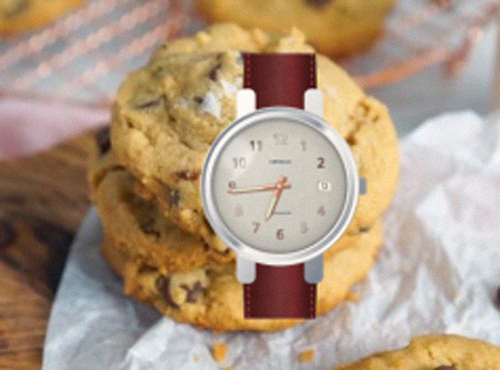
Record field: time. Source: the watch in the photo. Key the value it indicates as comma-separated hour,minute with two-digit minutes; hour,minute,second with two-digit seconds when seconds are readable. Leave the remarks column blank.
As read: 6,44
